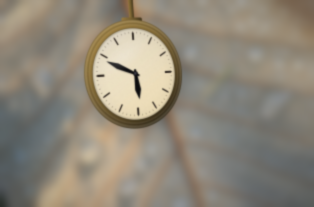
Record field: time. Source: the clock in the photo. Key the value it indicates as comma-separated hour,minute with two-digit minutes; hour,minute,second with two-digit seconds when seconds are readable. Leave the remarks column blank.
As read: 5,49
